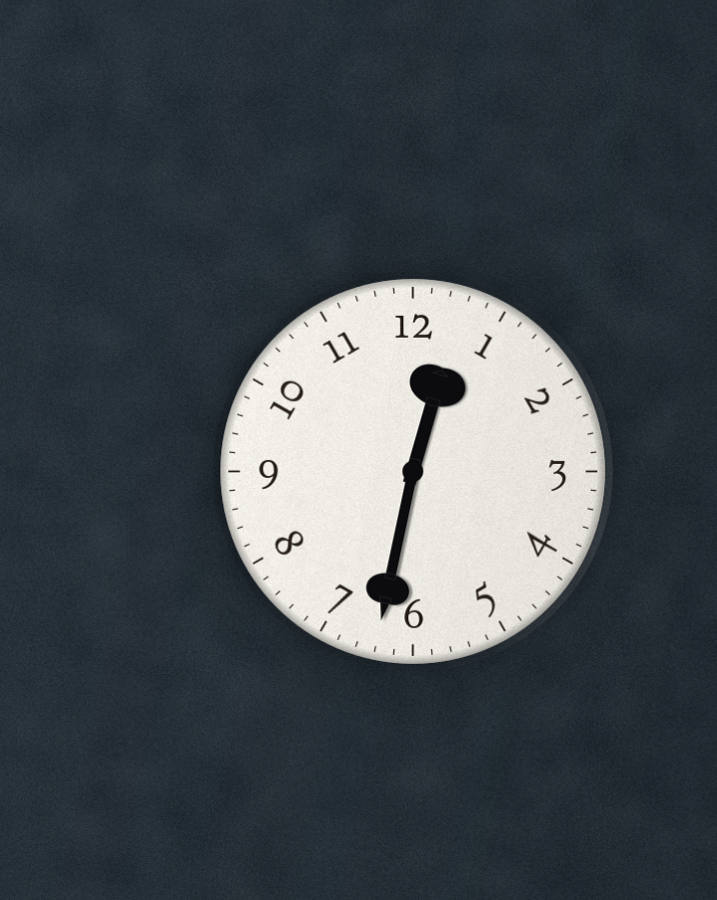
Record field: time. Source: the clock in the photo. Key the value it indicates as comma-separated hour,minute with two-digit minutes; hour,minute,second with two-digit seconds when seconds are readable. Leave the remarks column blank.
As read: 12,32
